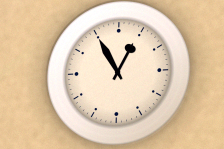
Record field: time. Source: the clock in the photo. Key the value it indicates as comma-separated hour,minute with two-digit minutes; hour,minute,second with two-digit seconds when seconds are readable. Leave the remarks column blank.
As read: 12,55
